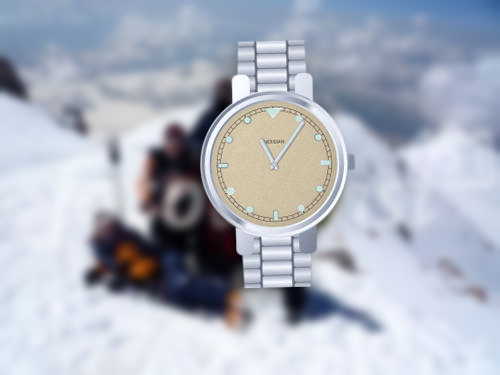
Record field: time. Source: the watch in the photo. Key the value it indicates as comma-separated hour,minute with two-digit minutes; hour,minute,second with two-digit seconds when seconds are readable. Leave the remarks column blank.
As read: 11,06
